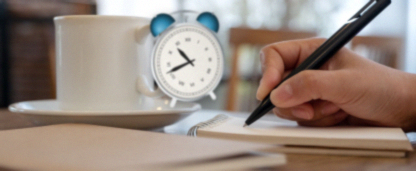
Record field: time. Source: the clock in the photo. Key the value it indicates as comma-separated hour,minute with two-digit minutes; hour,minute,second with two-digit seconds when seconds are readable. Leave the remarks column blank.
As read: 10,42
